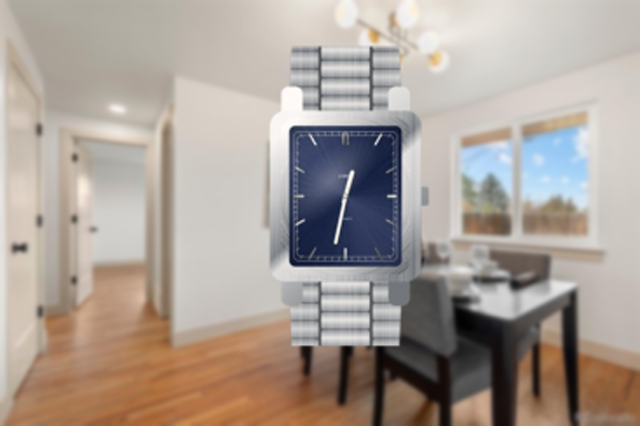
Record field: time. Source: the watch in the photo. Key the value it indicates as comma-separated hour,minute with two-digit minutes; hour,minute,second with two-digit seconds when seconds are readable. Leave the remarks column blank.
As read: 12,32
